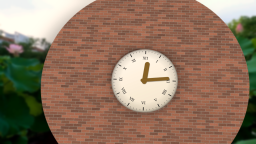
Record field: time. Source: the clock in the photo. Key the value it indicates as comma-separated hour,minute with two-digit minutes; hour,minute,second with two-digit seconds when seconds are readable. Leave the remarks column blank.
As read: 12,14
